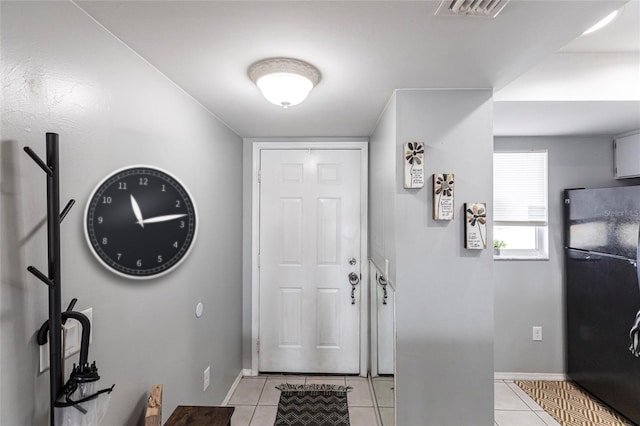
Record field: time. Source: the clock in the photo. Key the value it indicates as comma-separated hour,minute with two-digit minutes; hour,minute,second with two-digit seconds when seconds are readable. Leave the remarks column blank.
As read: 11,13
